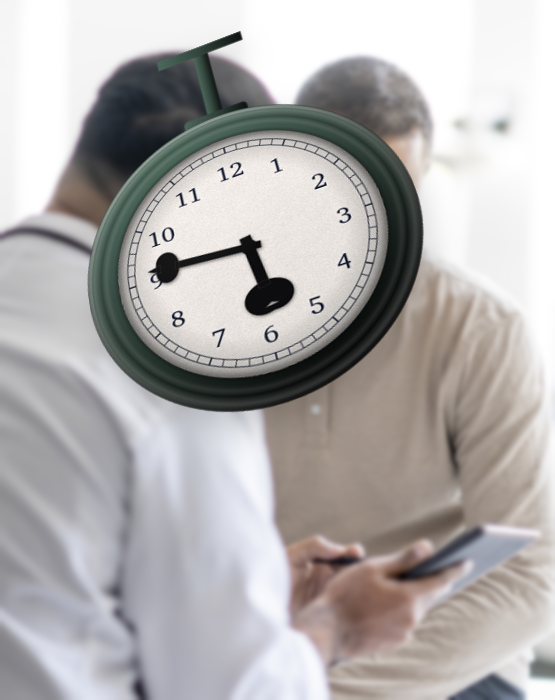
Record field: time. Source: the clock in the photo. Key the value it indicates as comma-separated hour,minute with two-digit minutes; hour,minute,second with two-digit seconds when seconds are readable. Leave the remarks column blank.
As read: 5,46
